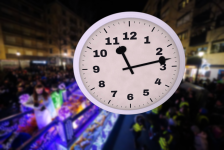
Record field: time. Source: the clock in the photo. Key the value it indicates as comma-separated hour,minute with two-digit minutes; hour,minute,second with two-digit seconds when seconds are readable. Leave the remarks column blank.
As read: 11,13
